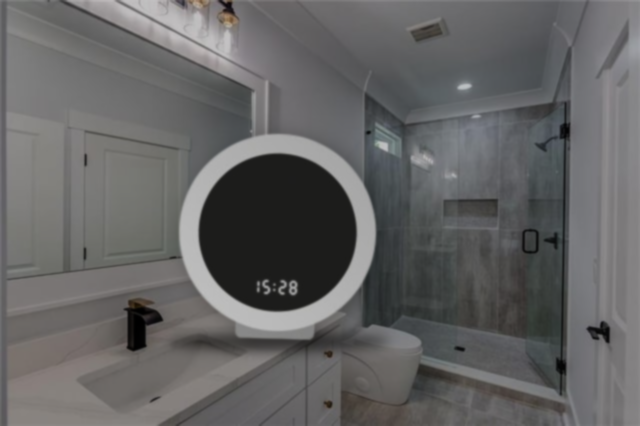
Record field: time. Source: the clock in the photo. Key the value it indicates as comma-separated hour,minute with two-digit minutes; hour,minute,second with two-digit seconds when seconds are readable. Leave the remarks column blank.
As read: 15,28
